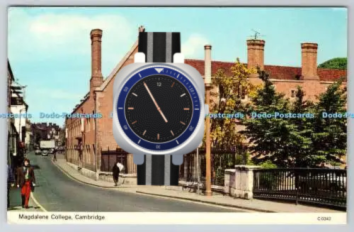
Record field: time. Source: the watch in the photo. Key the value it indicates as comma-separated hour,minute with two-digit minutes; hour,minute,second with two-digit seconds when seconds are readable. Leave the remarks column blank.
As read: 4,55
